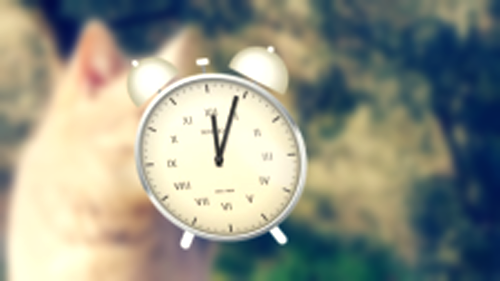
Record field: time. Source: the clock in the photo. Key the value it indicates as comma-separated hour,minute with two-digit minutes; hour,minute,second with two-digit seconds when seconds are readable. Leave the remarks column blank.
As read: 12,04
